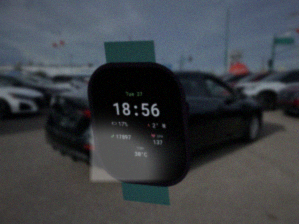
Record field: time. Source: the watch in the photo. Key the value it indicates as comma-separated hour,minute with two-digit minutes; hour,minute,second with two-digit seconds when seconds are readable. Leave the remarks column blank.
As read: 18,56
